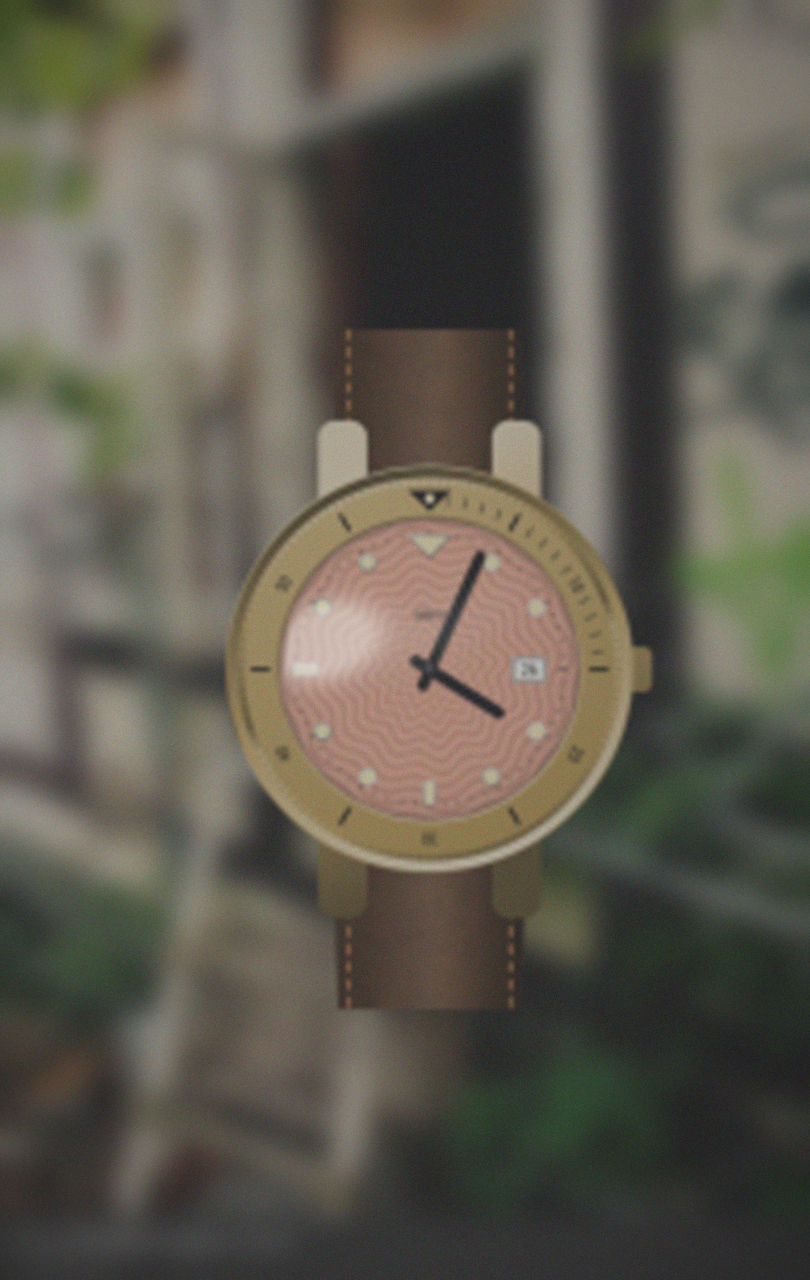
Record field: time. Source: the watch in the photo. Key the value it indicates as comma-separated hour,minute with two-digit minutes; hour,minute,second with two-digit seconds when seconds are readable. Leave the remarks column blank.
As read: 4,04
